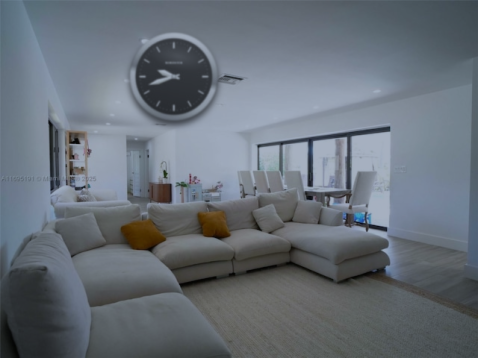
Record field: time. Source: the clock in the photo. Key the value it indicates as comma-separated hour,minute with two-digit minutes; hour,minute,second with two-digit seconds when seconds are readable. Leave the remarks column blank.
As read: 9,42
